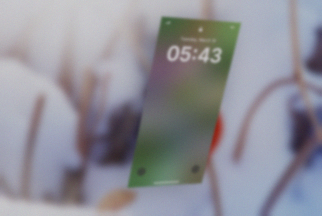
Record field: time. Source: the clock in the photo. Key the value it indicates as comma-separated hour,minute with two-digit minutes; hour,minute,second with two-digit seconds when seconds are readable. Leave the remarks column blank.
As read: 5,43
